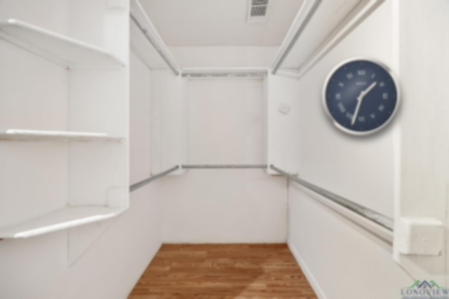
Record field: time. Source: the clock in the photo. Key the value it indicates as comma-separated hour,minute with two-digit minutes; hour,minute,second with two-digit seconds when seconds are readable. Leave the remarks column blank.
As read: 1,33
